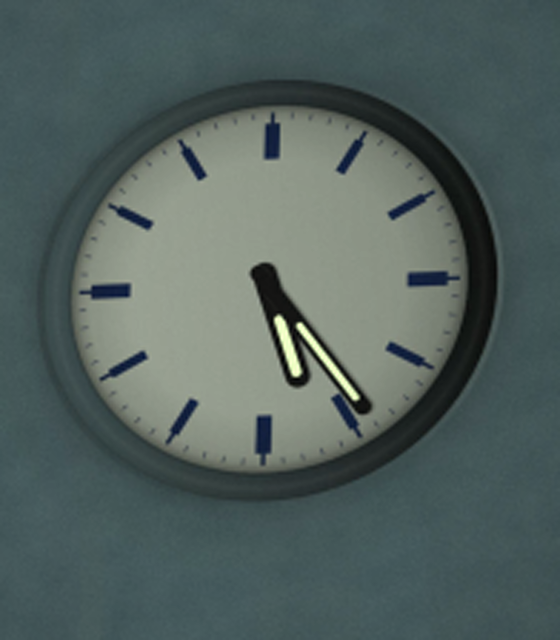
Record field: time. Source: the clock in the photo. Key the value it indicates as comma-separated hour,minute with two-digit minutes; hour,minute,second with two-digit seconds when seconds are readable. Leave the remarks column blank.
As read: 5,24
